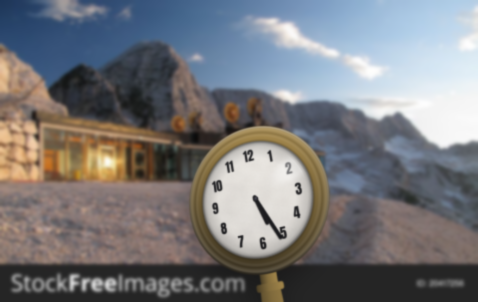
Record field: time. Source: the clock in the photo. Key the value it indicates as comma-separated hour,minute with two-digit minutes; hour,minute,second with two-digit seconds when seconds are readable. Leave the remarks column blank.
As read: 5,26
